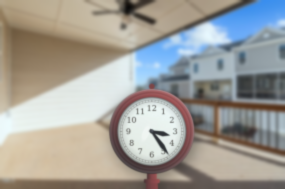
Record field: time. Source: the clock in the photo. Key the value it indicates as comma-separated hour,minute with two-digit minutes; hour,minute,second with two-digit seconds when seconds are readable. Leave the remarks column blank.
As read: 3,24
